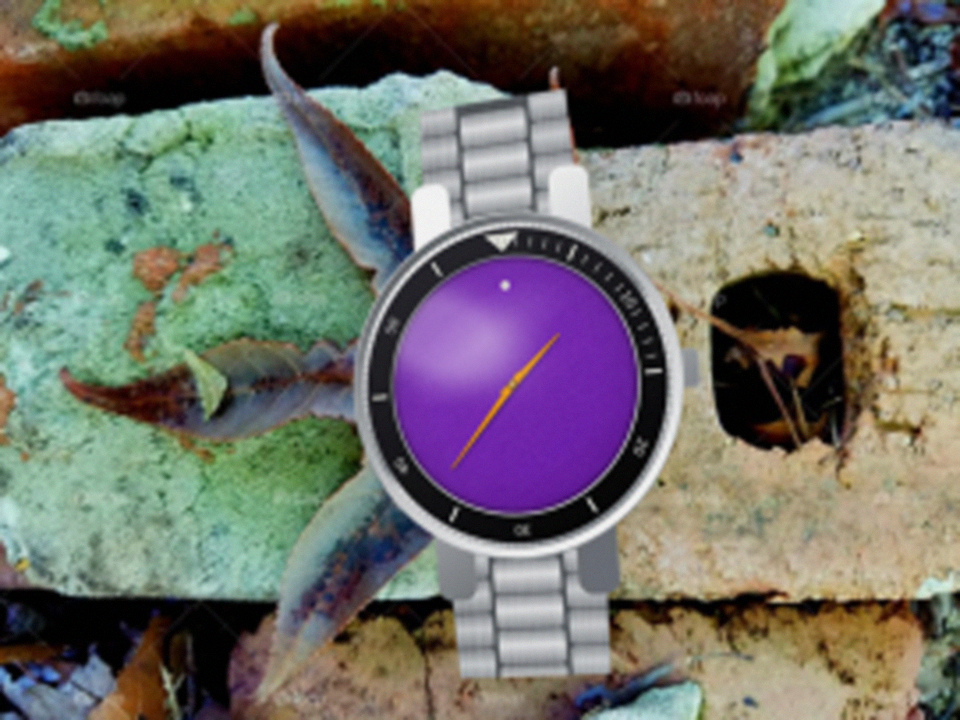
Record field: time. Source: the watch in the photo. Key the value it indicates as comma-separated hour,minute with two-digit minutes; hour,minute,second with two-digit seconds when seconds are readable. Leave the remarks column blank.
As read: 1,37
